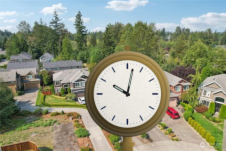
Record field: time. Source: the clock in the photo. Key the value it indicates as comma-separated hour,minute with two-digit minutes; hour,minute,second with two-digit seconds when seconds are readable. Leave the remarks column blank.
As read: 10,02
